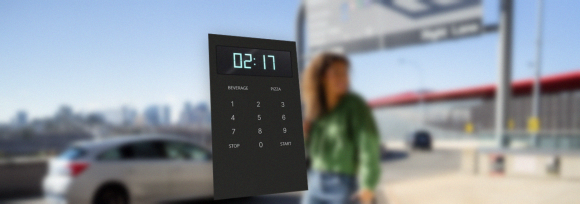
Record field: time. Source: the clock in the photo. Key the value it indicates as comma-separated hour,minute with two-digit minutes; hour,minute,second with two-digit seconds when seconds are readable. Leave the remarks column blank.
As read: 2,17
